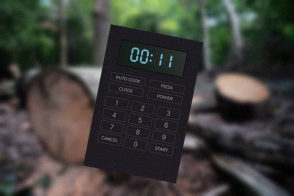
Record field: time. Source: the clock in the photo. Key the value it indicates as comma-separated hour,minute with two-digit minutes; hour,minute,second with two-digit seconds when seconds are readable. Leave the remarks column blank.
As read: 0,11
